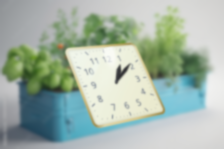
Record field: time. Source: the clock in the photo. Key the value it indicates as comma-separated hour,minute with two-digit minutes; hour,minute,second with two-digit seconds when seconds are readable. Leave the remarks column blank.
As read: 1,09
